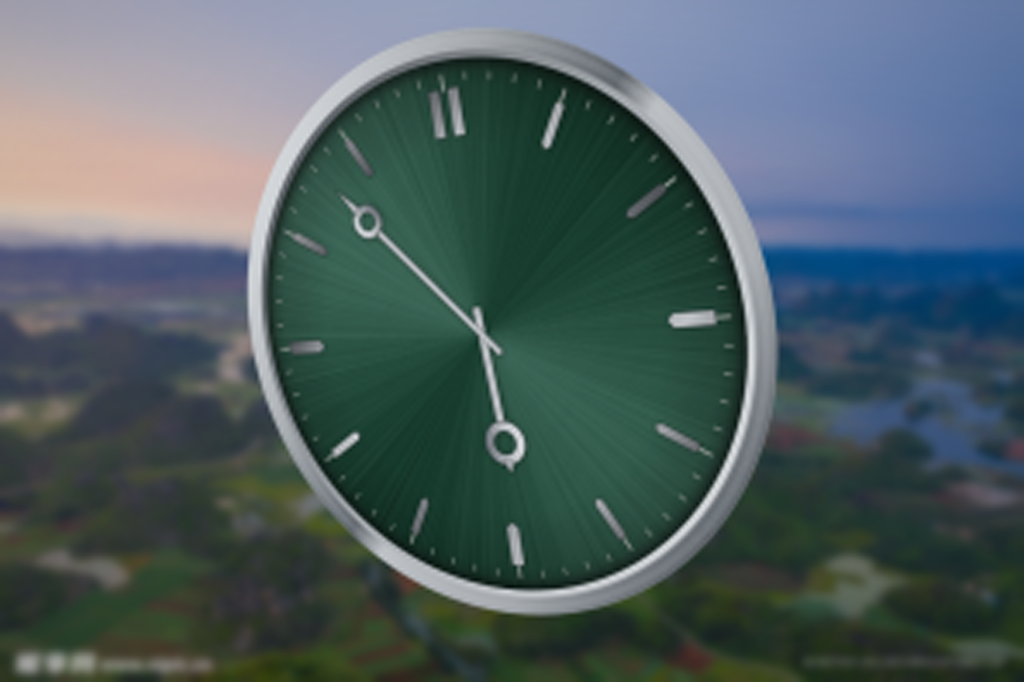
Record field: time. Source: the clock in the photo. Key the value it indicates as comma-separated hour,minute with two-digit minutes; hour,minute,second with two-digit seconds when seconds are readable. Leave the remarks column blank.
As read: 5,53
